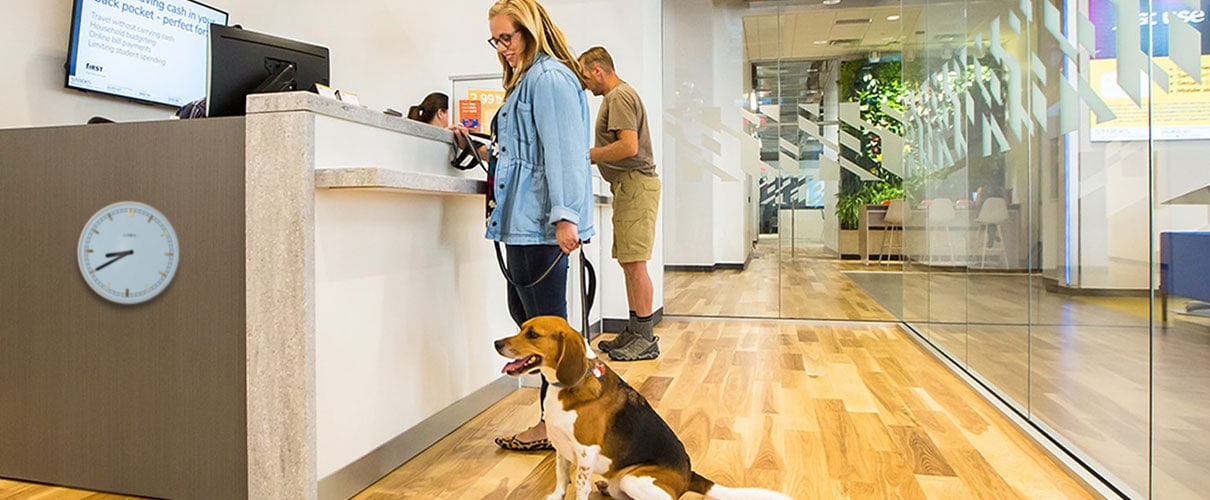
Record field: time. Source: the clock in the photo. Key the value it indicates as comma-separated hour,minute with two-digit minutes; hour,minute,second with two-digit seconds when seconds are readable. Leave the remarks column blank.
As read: 8,40
